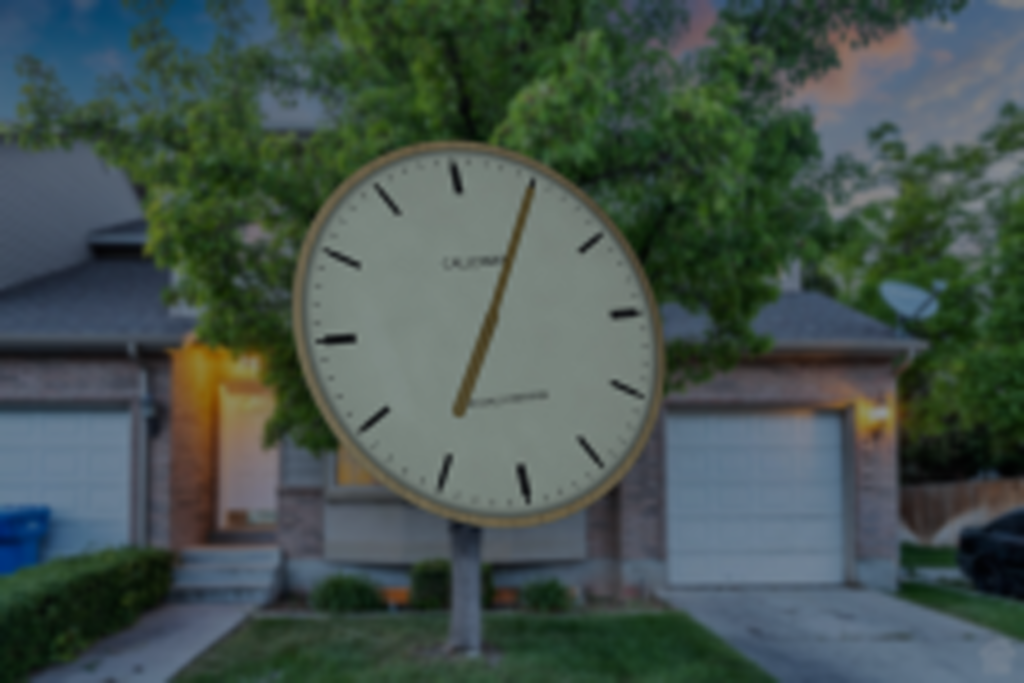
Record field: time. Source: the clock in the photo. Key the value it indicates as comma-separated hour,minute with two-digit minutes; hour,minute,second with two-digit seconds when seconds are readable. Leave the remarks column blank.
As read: 7,05
